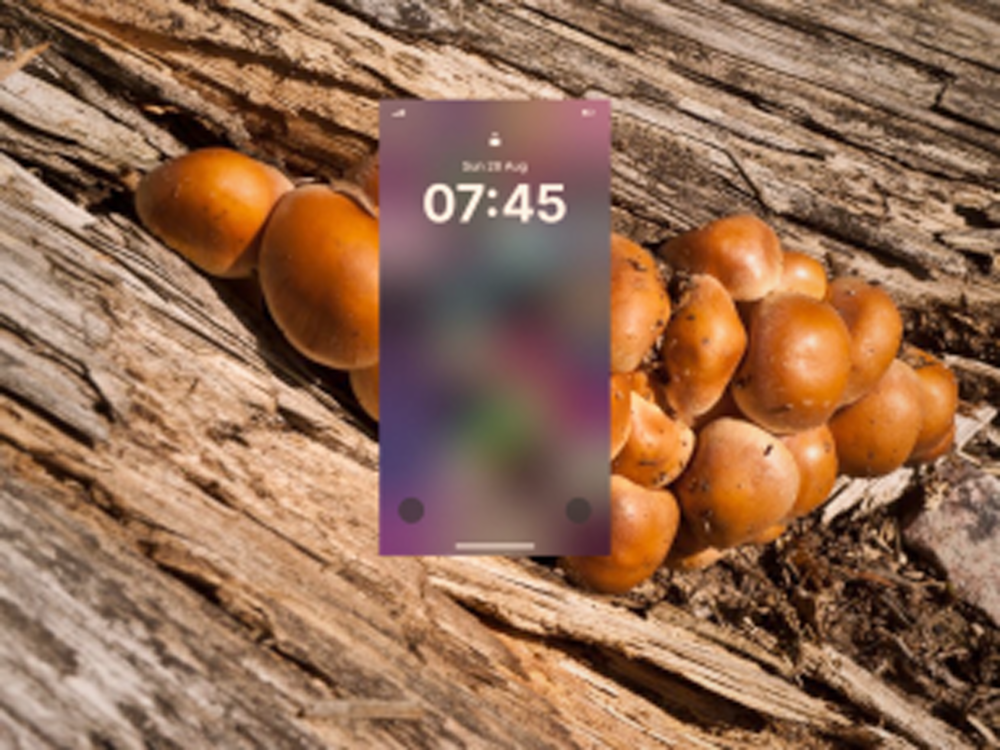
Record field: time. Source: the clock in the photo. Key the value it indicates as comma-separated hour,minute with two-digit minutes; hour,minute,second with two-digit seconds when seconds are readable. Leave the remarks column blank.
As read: 7,45
